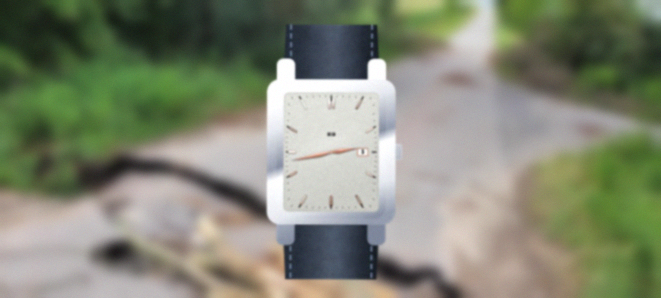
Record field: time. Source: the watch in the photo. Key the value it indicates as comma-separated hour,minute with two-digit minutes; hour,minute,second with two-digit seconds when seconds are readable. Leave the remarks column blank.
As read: 2,43
